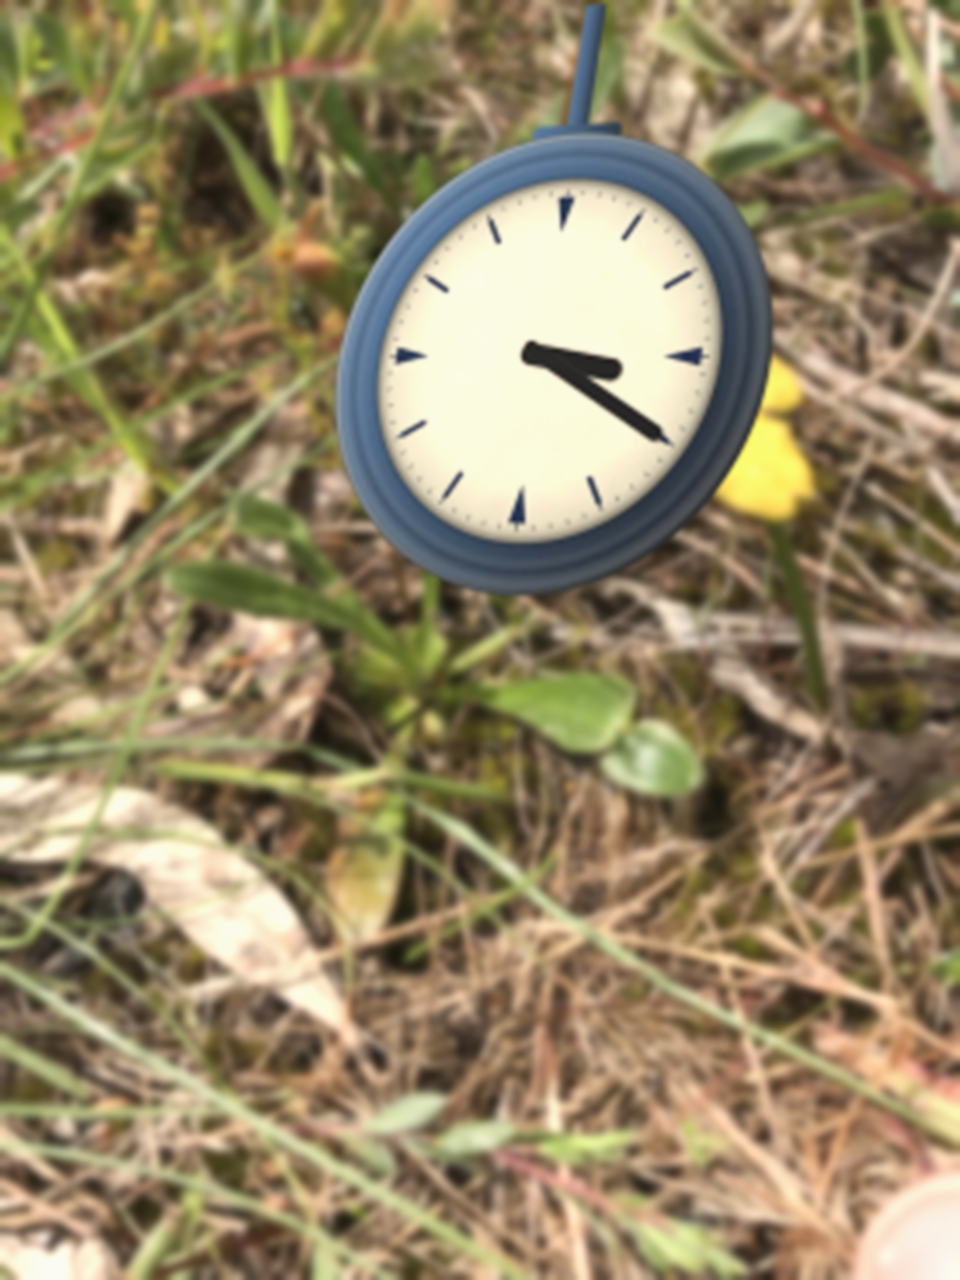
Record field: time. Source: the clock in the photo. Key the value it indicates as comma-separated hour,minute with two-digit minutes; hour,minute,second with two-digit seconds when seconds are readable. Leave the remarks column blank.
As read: 3,20
